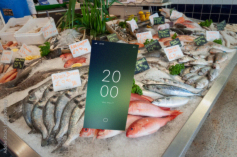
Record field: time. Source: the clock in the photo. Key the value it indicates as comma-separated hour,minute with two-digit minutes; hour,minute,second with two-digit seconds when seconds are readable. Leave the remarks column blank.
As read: 20,00
